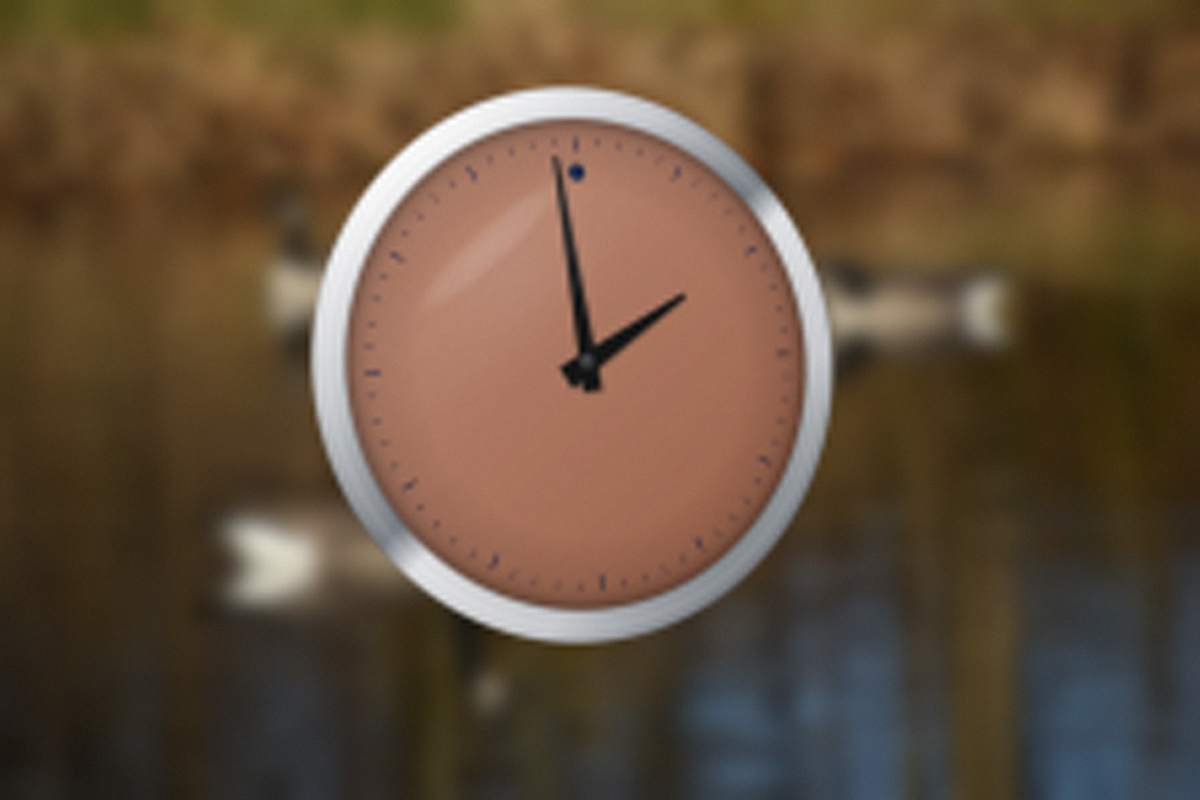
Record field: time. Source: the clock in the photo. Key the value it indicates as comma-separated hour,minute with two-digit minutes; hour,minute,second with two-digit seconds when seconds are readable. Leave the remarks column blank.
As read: 1,59
